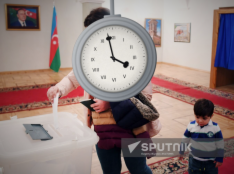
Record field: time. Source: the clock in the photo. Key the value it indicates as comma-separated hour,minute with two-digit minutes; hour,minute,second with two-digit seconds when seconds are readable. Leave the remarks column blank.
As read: 3,58
